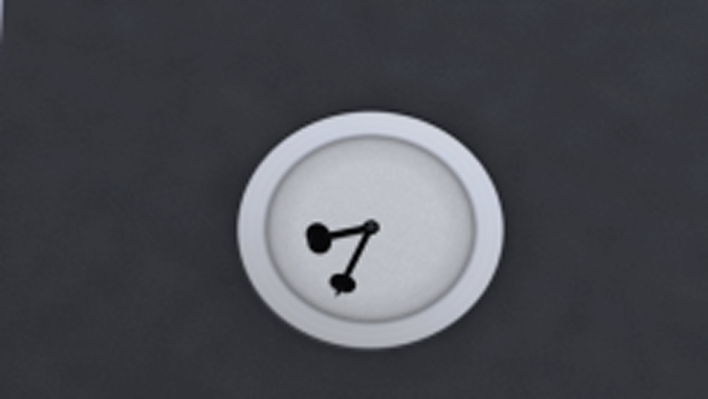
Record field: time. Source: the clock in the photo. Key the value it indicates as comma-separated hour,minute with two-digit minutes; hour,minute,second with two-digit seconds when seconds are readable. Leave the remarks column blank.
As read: 8,34
